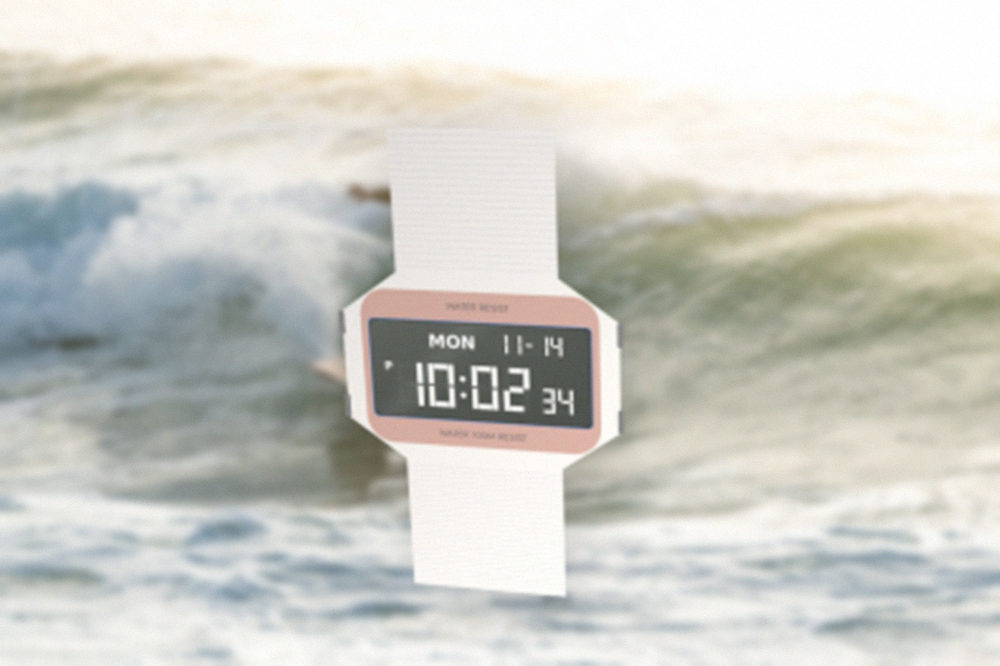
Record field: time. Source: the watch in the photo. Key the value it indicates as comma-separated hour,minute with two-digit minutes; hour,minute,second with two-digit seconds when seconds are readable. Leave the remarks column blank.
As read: 10,02,34
